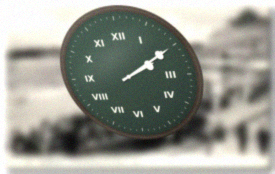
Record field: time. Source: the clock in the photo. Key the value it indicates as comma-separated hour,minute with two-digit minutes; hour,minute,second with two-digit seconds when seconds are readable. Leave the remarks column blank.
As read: 2,10
